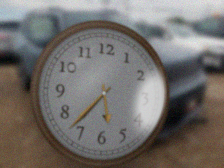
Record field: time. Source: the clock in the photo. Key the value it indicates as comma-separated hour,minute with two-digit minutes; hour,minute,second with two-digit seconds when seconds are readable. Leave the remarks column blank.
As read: 5,37
